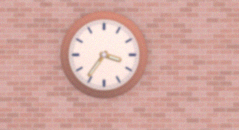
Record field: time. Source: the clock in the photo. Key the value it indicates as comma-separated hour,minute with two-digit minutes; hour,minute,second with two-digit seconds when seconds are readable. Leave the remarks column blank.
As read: 3,36
